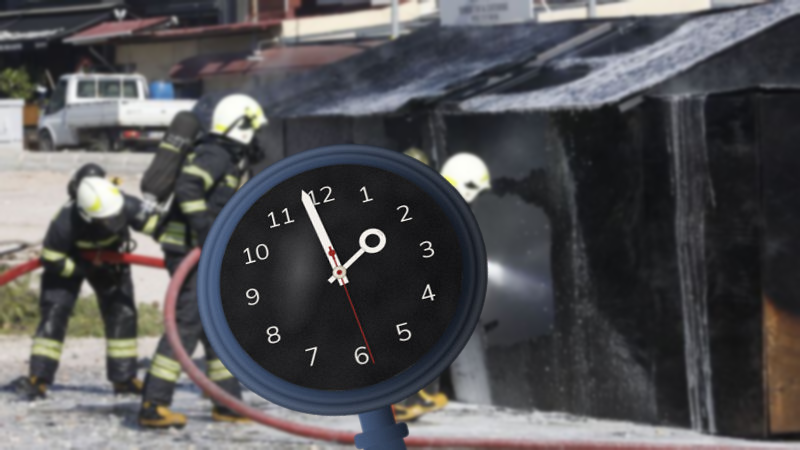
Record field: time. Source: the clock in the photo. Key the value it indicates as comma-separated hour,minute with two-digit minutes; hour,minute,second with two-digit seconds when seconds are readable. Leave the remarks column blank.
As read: 1,58,29
